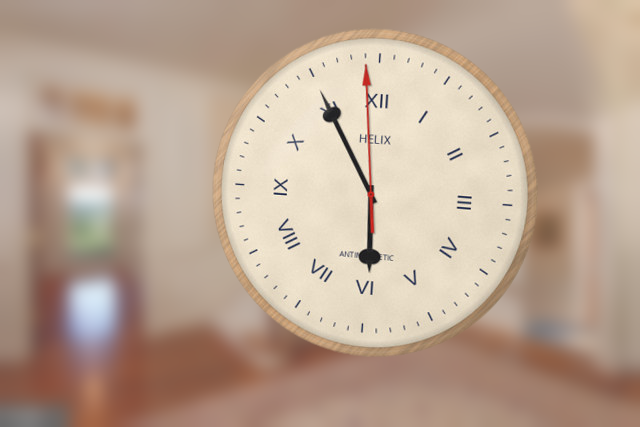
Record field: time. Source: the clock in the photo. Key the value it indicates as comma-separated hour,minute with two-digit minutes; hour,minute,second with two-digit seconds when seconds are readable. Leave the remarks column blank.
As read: 5,54,59
